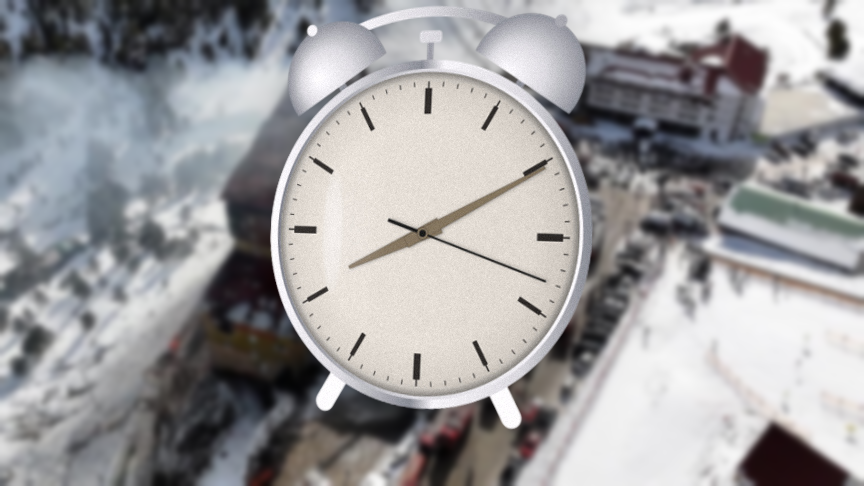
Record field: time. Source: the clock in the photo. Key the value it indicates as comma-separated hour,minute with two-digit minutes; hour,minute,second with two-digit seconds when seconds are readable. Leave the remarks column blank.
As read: 8,10,18
